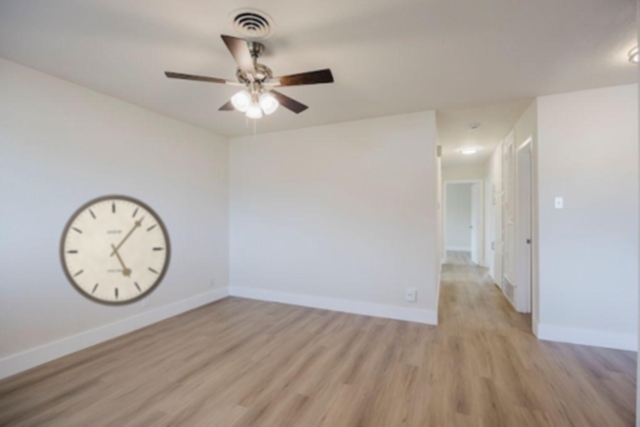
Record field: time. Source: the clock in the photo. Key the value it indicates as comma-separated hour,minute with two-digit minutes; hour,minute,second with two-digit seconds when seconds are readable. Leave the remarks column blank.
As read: 5,07
